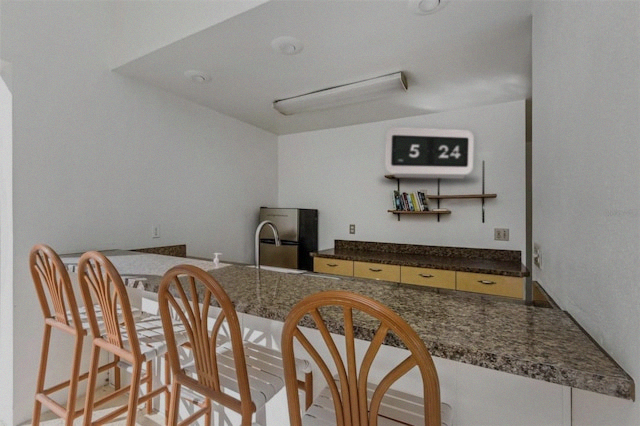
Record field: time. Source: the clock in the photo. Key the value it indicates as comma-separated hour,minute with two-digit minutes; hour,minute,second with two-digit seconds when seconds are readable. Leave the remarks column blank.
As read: 5,24
